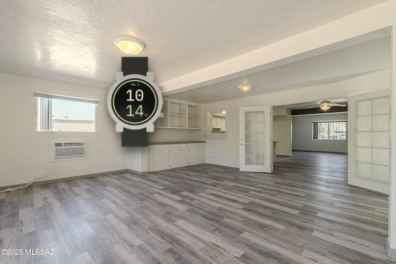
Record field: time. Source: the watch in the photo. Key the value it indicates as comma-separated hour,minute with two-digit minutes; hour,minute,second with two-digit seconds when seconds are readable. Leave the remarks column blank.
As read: 10,14
